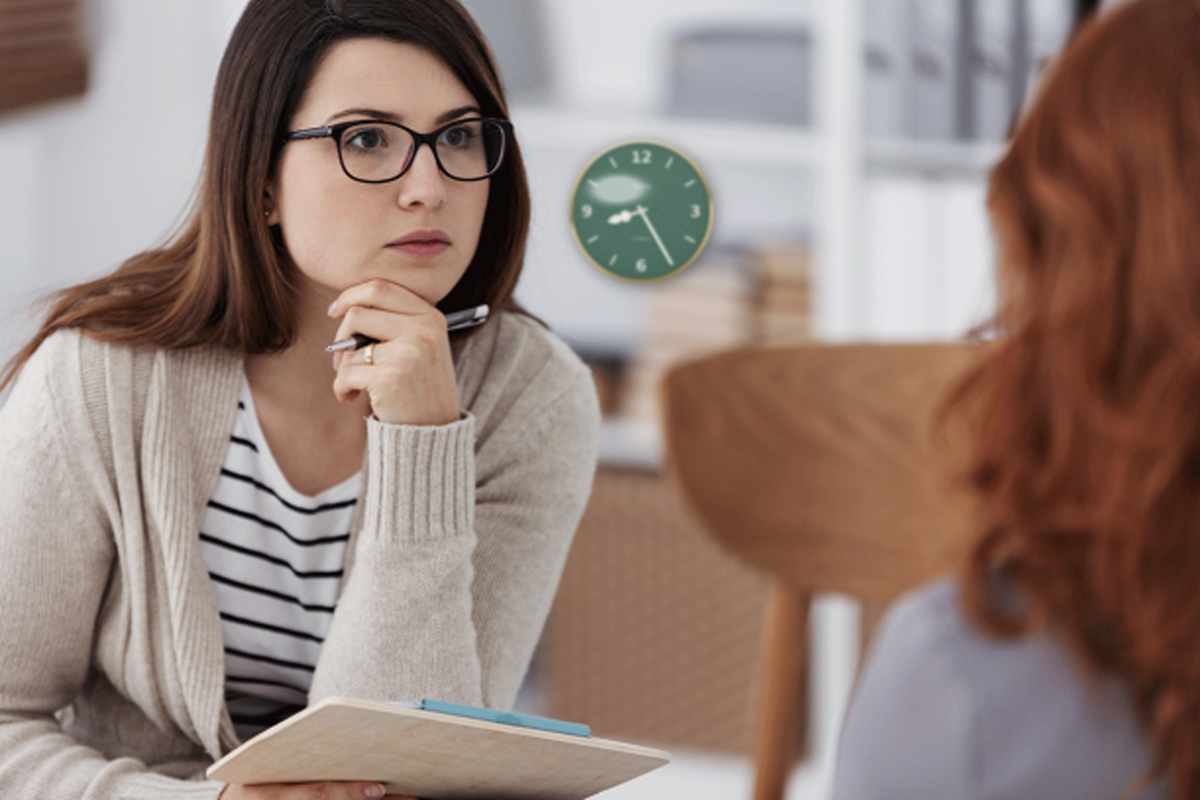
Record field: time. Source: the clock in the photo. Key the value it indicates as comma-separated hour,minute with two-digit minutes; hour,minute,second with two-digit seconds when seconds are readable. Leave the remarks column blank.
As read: 8,25
